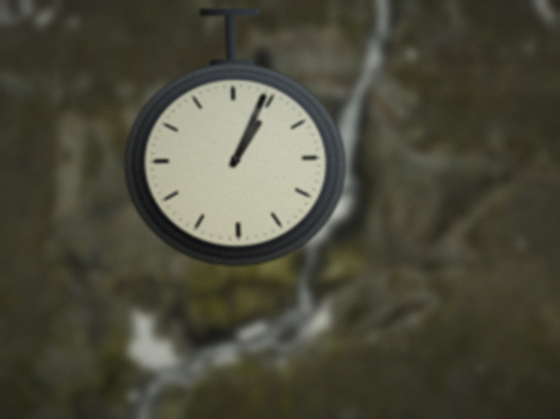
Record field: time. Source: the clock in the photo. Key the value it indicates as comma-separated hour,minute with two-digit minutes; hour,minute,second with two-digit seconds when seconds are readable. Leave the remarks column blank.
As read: 1,04
